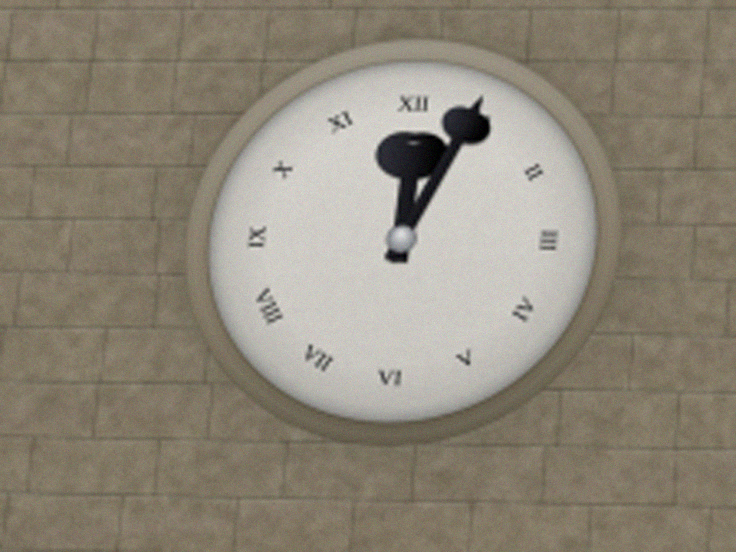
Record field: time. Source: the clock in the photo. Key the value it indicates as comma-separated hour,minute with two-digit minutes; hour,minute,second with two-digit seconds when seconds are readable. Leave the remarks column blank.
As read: 12,04
